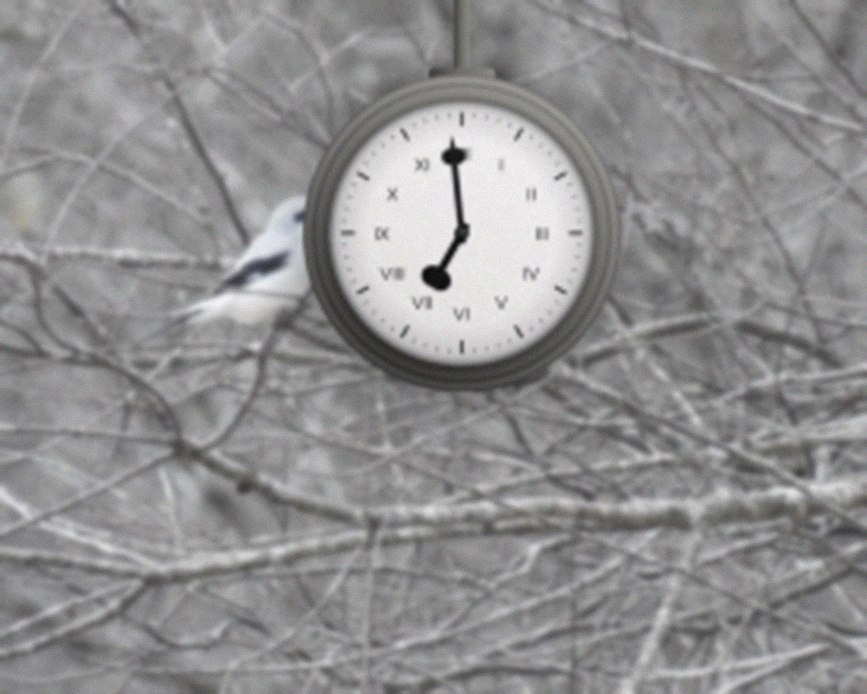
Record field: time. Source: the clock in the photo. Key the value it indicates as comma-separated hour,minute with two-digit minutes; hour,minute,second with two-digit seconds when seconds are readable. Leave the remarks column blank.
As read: 6,59
